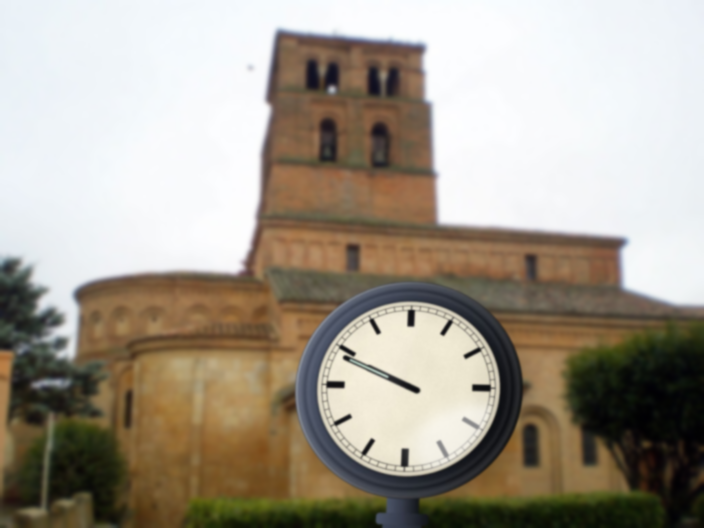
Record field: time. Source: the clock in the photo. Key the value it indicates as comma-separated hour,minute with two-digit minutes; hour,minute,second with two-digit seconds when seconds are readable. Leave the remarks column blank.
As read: 9,49
